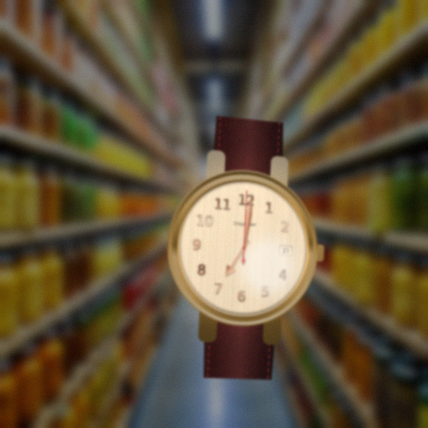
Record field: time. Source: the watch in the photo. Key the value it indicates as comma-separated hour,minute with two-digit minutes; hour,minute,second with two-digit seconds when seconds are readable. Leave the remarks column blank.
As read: 7,01,00
